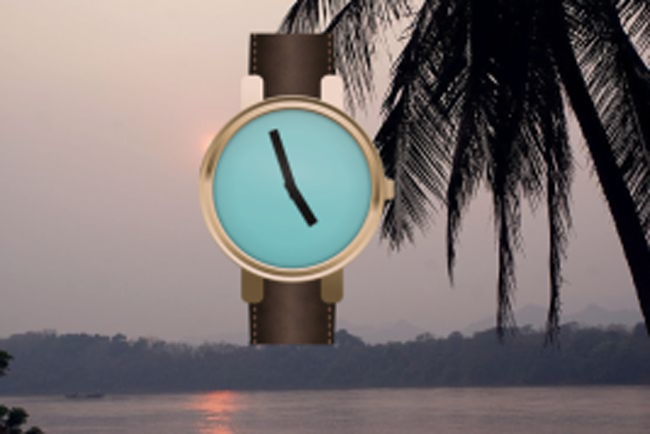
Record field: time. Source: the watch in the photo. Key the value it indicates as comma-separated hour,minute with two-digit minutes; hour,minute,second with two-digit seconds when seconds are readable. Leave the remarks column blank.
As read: 4,57
